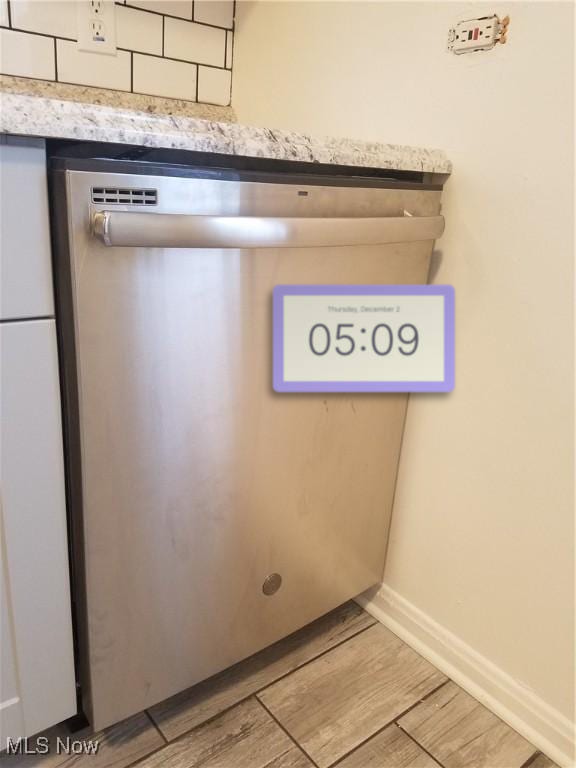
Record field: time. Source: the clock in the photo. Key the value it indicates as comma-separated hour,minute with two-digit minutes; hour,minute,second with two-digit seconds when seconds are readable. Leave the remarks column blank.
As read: 5,09
